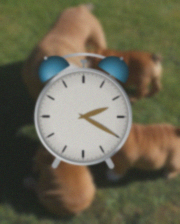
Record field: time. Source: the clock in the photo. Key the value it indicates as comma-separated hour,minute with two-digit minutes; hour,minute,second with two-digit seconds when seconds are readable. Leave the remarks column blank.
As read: 2,20
